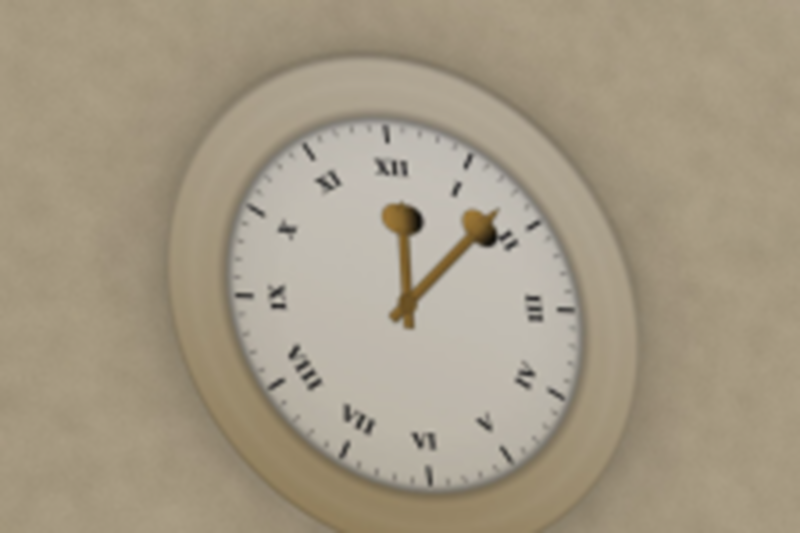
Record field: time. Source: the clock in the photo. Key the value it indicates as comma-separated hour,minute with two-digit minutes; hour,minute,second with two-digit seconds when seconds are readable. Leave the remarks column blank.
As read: 12,08
